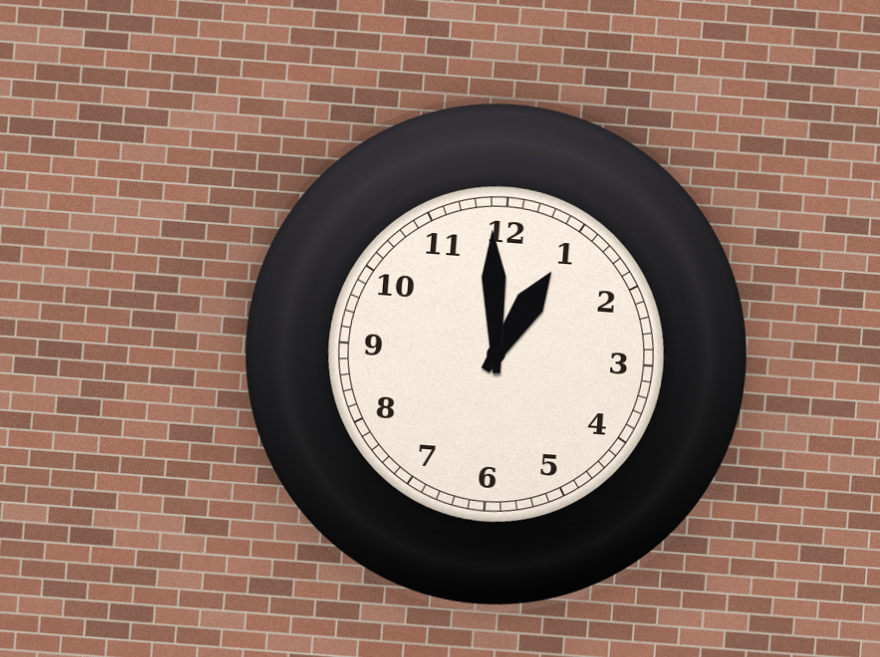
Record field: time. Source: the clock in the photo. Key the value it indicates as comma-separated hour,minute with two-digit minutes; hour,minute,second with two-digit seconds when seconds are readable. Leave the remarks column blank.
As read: 12,59
